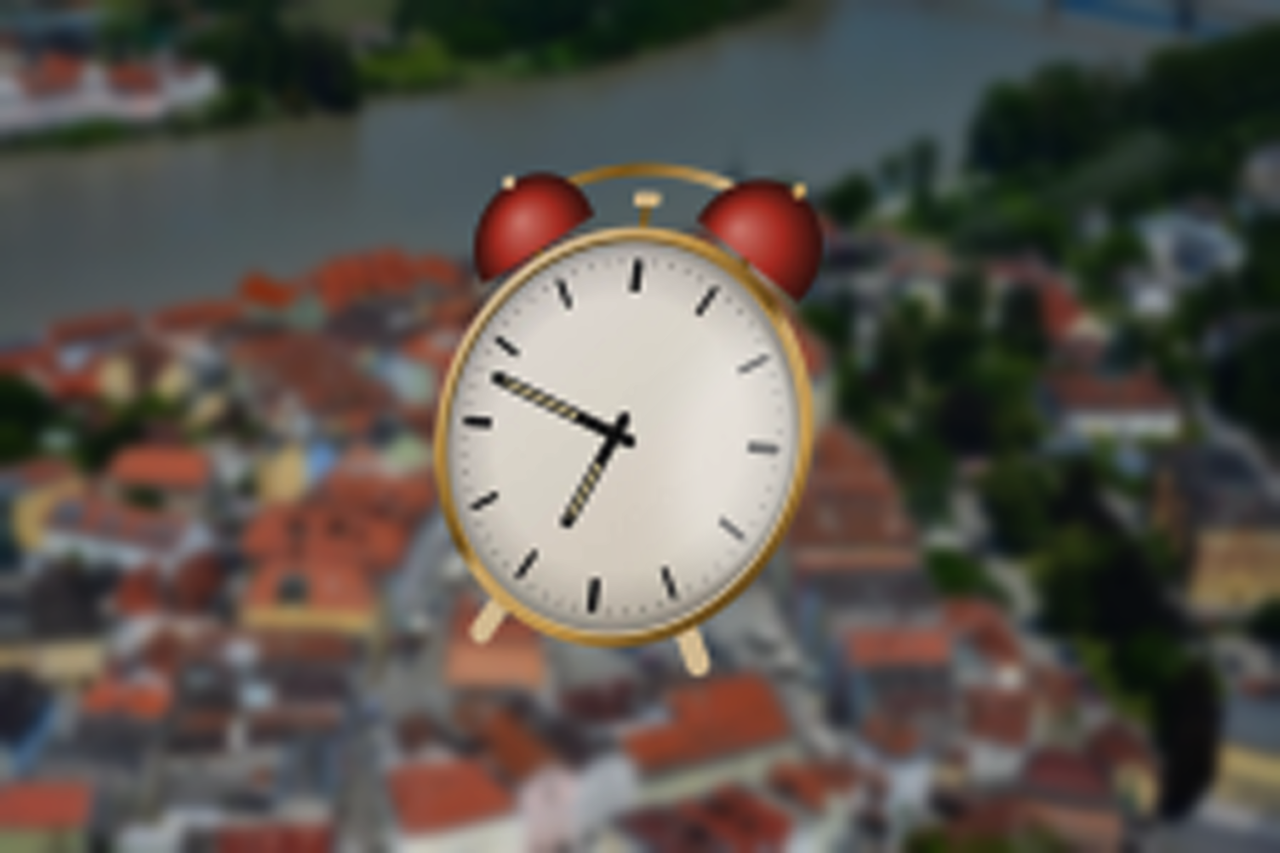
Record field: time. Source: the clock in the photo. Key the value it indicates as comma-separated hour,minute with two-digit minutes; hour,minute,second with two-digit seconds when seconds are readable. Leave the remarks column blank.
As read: 6,48
